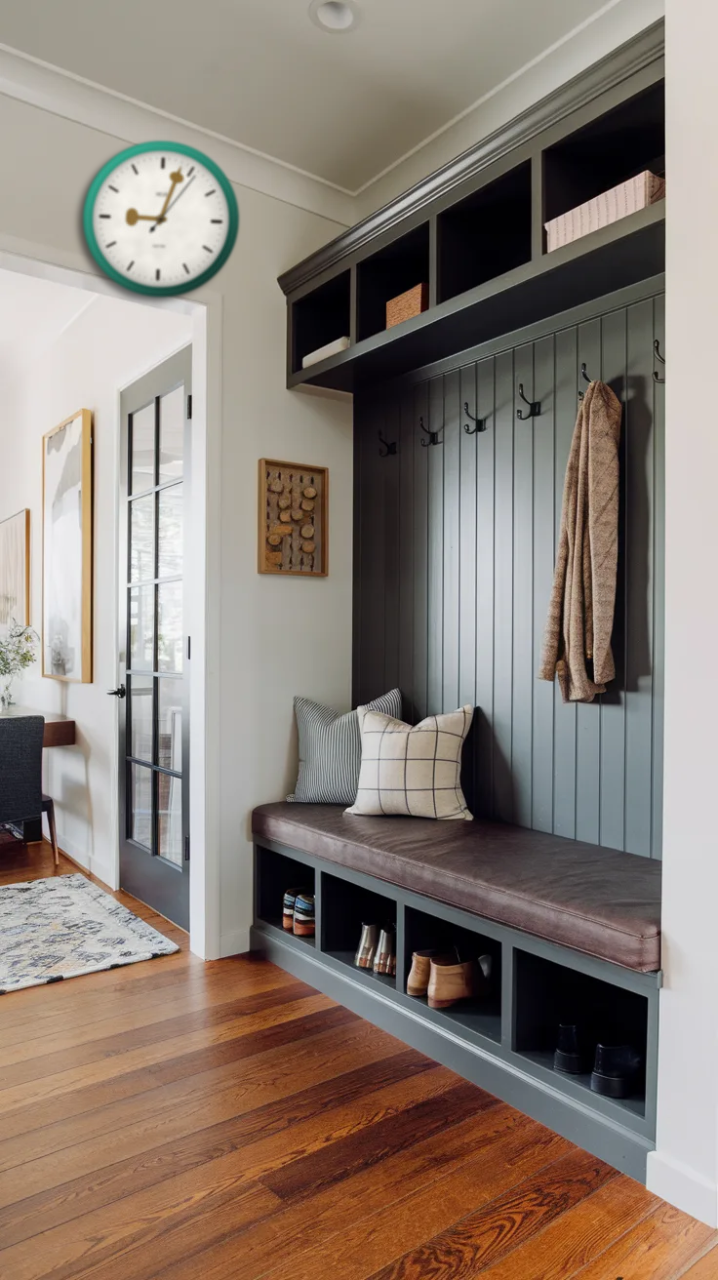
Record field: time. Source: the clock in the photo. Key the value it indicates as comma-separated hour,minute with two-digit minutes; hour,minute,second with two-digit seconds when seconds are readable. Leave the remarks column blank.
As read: 9,03,06
